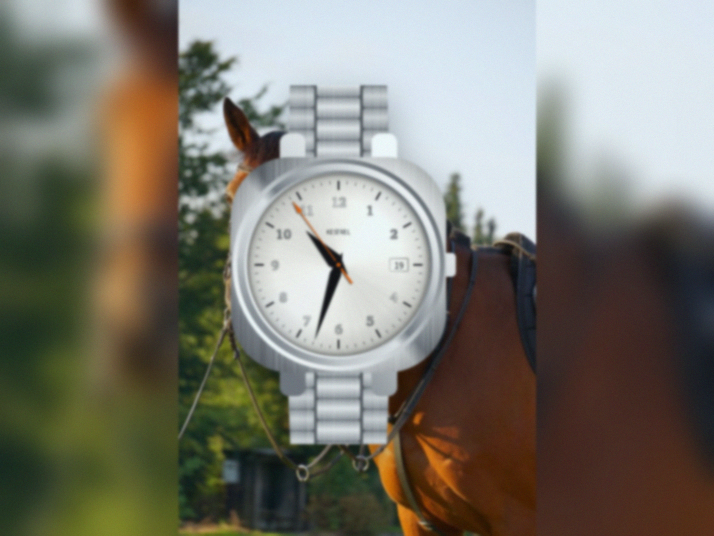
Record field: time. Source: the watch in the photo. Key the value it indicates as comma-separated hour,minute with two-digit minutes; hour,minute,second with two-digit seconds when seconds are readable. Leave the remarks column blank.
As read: 10,32,54
